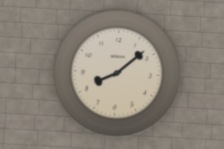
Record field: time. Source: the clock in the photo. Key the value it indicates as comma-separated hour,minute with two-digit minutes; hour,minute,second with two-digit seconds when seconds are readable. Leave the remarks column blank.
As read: 8,08
